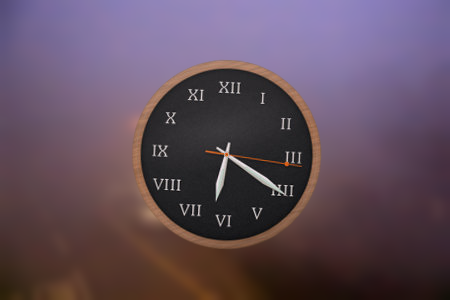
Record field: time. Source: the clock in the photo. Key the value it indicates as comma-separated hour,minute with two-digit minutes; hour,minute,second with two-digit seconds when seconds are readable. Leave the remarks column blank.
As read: 6,20,16
